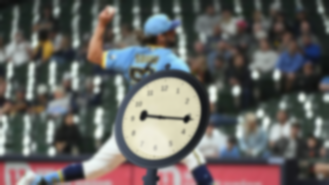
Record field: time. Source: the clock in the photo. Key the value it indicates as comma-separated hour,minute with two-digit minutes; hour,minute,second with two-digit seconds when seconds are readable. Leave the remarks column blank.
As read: 9,16
